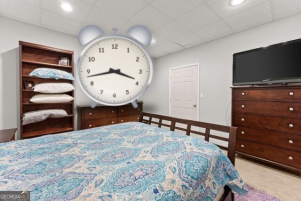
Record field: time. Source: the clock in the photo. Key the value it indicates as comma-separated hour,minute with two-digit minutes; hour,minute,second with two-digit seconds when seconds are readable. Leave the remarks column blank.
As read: 3,43
